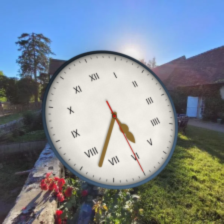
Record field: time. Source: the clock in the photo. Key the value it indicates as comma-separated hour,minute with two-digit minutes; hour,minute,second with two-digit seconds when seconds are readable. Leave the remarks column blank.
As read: 5,37,30
